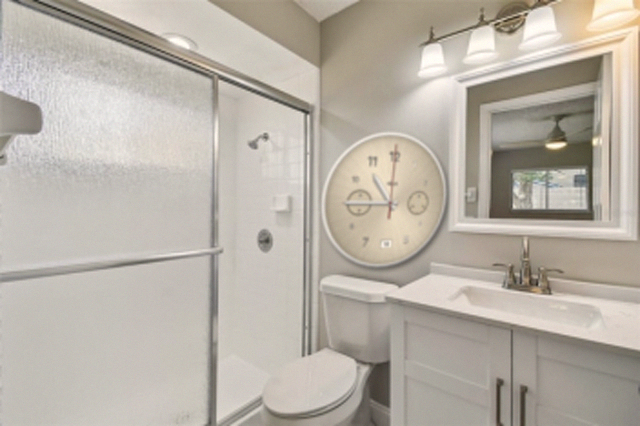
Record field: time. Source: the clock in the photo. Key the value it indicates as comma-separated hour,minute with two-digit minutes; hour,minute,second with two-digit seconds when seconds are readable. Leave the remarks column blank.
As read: 10,45
